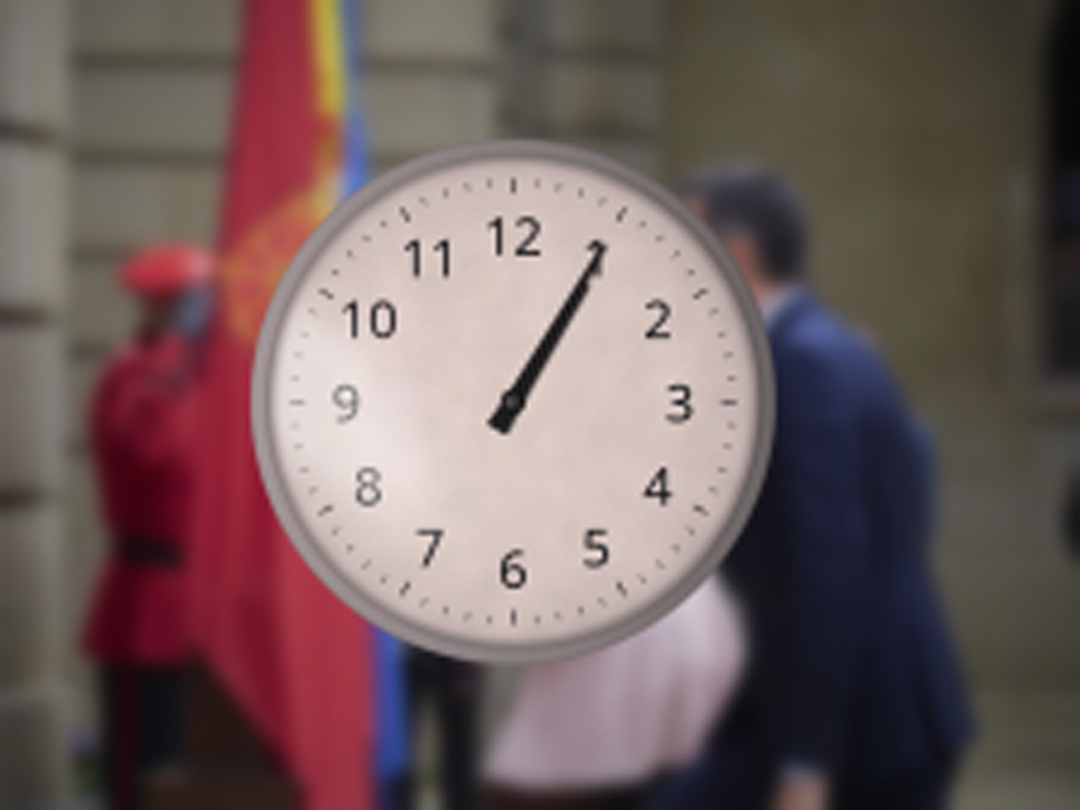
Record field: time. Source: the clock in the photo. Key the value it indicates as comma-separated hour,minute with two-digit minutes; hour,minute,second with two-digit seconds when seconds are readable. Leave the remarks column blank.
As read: 1,05
